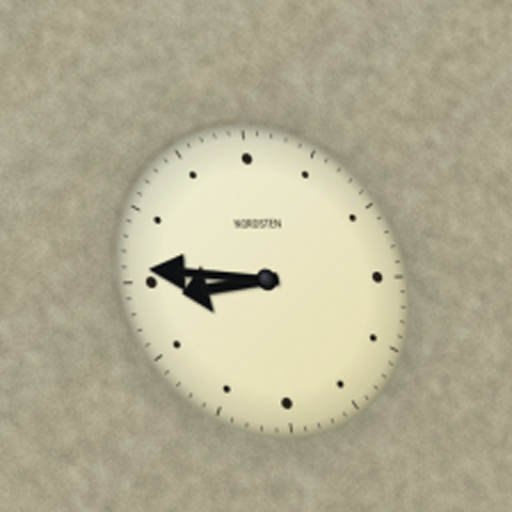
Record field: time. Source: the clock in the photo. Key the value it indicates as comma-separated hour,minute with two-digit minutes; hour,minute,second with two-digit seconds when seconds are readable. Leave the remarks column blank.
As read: 8,46
